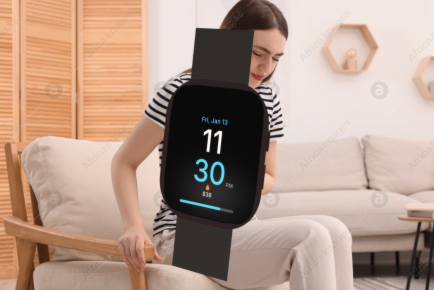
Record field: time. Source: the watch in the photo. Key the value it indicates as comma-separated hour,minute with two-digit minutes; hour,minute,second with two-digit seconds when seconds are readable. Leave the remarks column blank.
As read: 11,30
